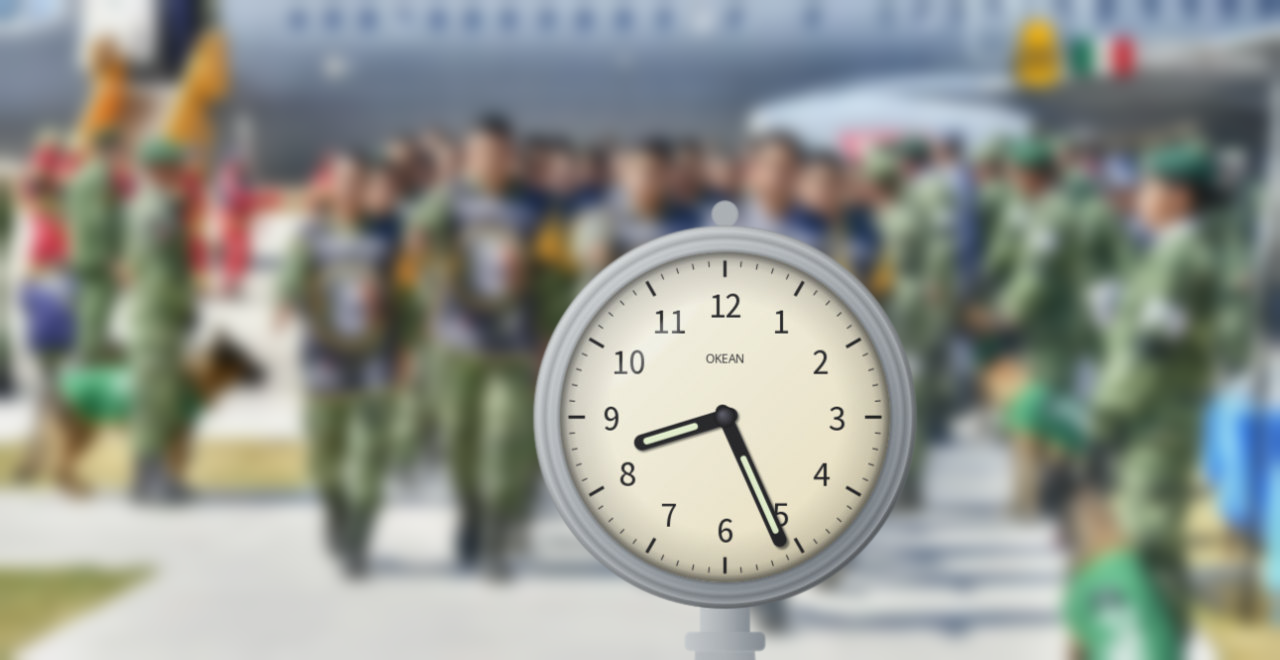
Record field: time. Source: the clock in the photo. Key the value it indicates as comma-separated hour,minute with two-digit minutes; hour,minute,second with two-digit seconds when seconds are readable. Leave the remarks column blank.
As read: 8,26
